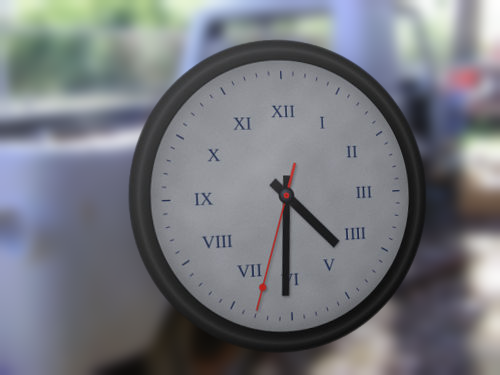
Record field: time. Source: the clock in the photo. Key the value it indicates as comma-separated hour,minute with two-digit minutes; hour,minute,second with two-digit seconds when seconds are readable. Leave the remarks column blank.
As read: 4,30,33
